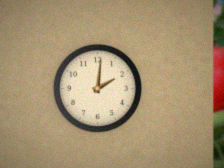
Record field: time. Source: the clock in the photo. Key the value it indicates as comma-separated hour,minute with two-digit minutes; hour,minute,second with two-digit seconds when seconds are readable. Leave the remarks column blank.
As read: 2,01
